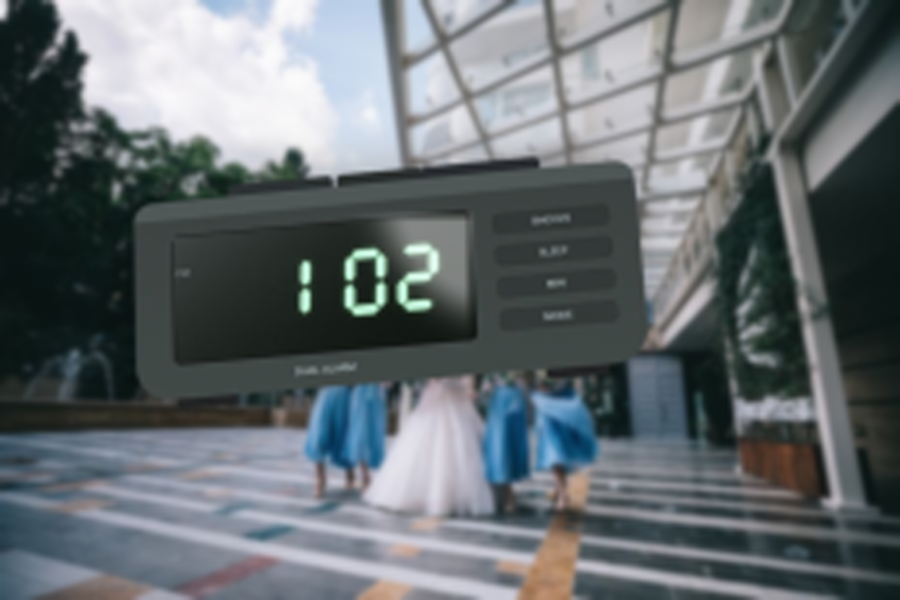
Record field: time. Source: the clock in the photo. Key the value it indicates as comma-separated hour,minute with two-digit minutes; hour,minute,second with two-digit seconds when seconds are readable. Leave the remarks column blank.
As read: 1,02
